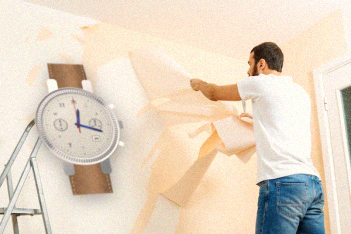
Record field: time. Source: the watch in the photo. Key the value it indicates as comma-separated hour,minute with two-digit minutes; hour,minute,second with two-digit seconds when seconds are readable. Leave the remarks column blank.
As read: 12,18
